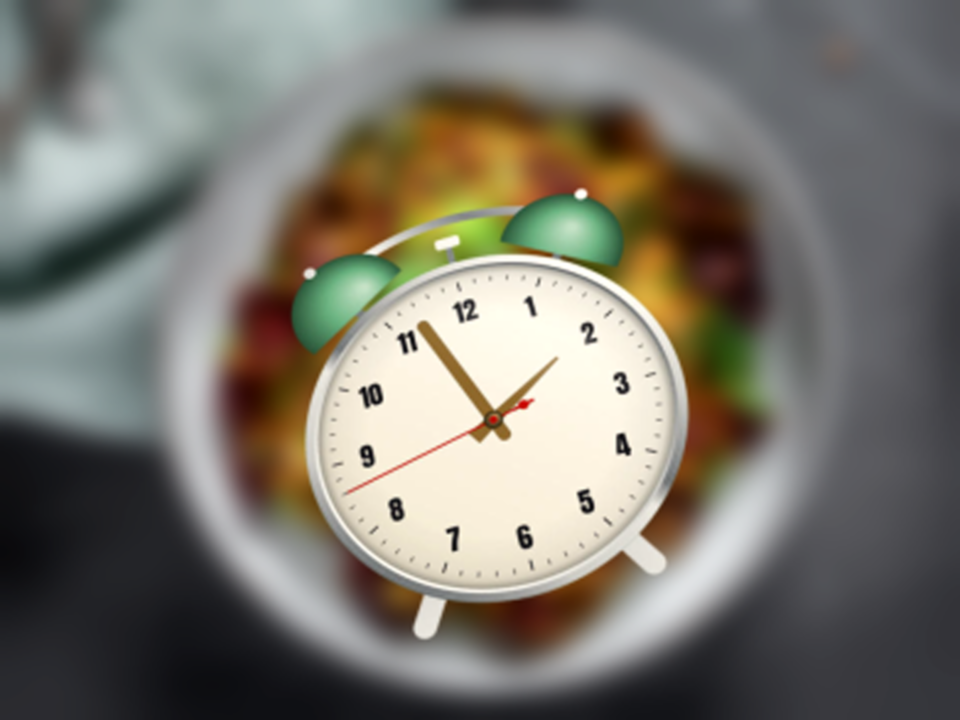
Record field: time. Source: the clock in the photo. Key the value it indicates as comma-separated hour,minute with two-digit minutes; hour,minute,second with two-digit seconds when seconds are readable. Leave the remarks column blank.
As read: 1,56,43
